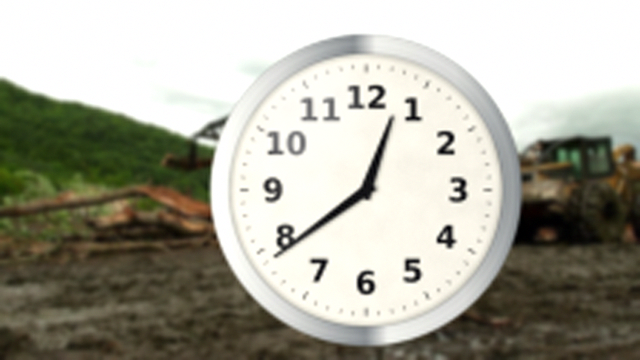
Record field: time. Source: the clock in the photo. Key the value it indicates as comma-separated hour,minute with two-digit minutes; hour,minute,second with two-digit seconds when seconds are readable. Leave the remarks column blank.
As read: 12,39
